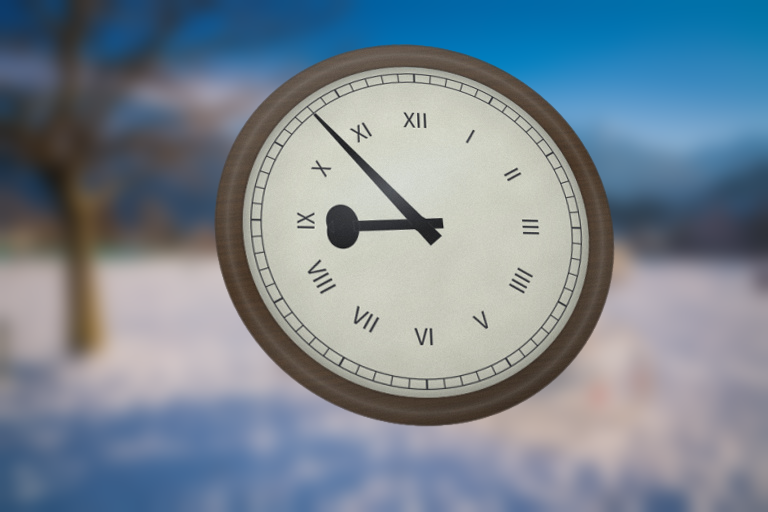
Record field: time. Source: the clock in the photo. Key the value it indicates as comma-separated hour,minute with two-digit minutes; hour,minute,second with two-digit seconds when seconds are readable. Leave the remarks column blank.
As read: 8,53
